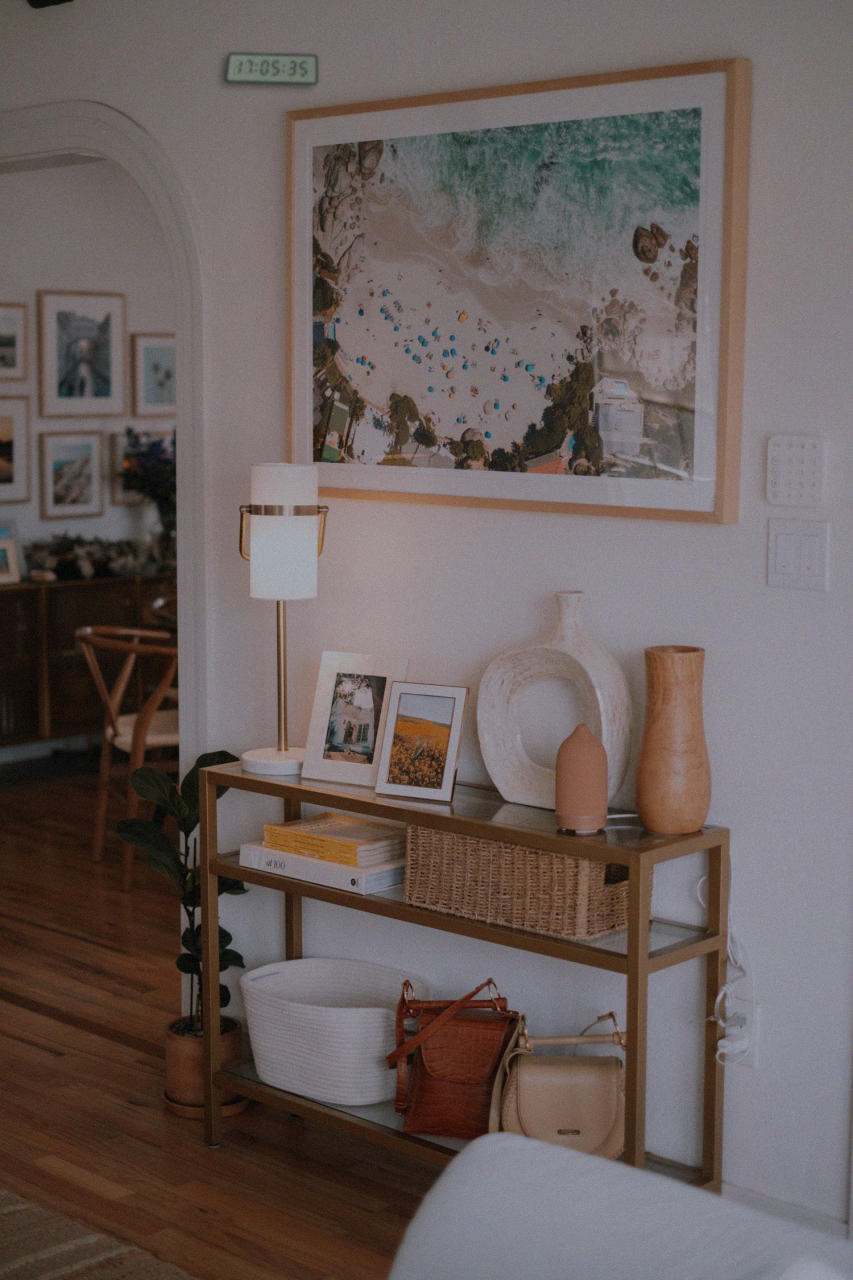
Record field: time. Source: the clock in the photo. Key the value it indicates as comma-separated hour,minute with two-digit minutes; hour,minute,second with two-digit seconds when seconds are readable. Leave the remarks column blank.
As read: 17,05,35
